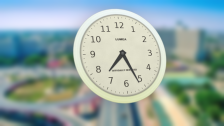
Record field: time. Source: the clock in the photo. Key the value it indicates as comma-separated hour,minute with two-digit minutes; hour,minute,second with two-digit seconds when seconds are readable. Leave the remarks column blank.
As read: 7,26
